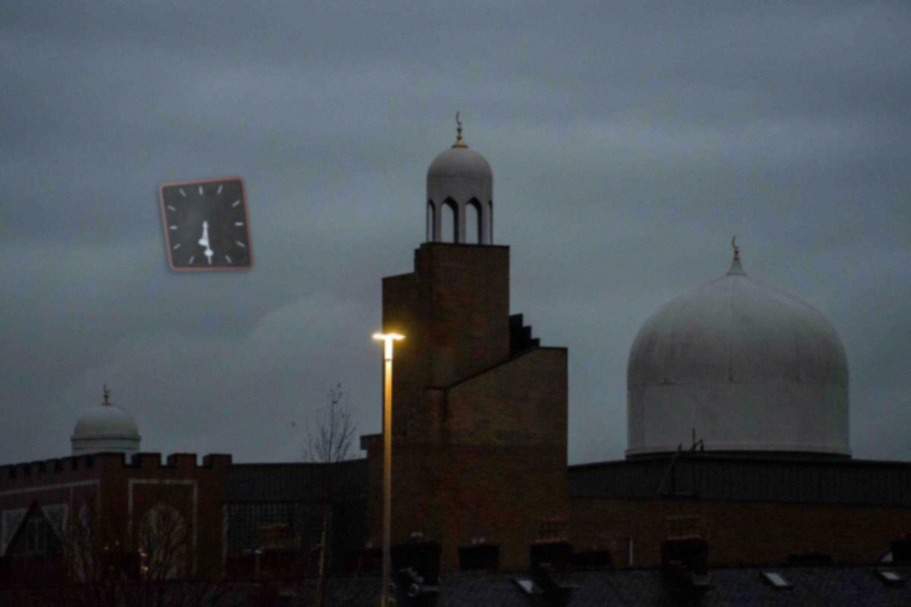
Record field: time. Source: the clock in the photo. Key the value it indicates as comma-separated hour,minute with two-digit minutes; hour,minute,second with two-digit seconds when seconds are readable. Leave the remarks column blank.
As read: 6,30
